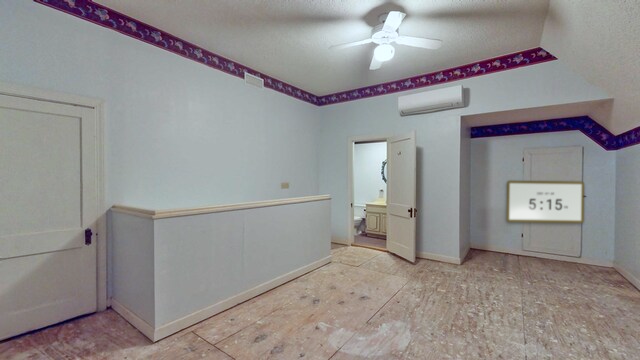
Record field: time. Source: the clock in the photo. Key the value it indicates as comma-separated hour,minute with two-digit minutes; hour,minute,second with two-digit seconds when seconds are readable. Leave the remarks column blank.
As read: 5,15
